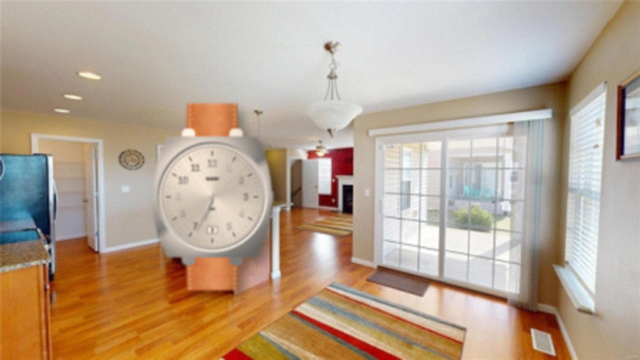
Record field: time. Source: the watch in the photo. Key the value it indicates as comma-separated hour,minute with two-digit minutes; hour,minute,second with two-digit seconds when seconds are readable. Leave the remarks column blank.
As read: 6,34
